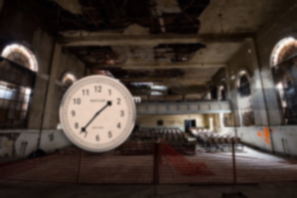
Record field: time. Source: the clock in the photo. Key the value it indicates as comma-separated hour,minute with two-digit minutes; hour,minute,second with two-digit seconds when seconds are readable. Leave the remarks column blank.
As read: 1,37
